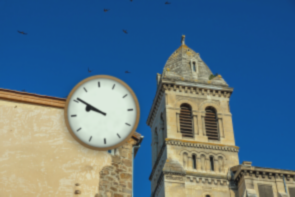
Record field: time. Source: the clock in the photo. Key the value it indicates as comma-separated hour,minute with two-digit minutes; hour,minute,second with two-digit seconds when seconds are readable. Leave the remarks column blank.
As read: 9,51
